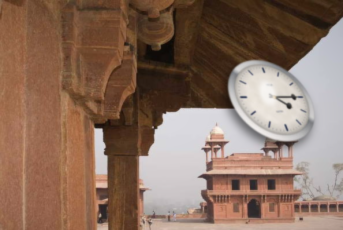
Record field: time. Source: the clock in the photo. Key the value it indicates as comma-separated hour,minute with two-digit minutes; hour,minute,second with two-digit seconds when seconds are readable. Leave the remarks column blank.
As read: 4,15
